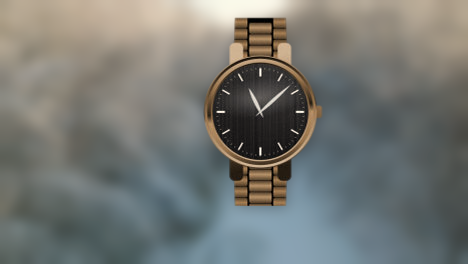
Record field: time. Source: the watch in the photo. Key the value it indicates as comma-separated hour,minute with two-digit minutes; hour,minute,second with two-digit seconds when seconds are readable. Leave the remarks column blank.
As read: 11,08
